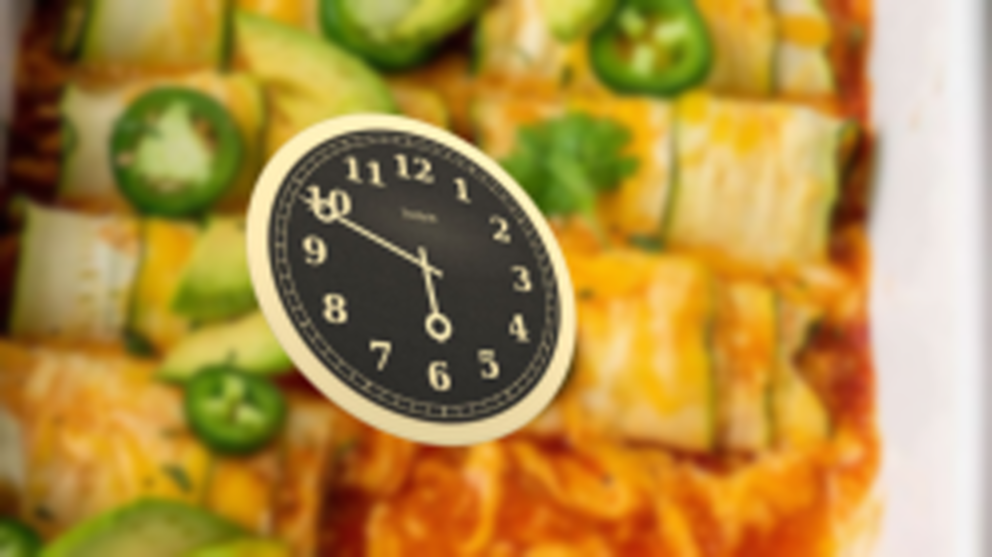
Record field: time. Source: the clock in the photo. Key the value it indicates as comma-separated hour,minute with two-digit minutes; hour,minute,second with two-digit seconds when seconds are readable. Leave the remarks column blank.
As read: 5,49
